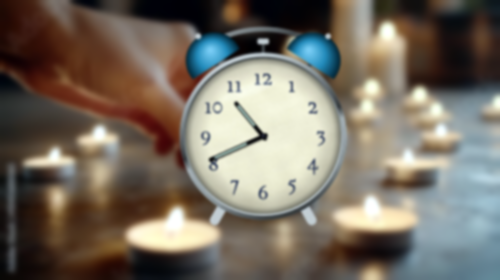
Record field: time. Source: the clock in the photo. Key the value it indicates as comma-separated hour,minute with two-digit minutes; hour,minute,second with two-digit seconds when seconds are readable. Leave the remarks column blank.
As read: 10,41
